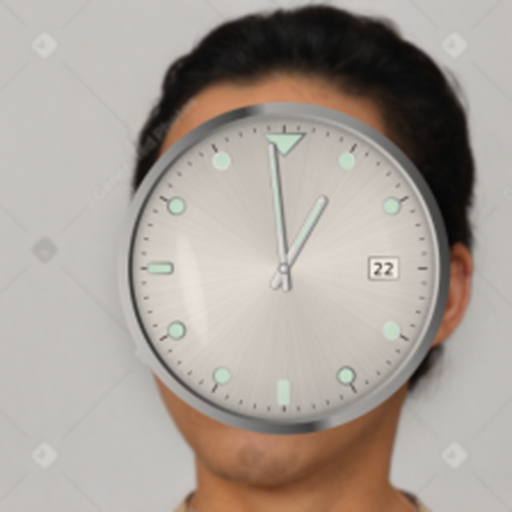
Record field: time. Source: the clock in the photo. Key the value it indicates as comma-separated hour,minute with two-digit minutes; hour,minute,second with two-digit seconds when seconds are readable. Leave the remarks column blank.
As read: 12,59
